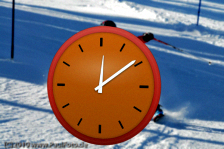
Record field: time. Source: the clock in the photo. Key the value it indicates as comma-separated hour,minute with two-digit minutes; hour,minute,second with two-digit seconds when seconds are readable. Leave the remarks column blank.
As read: 12,09
